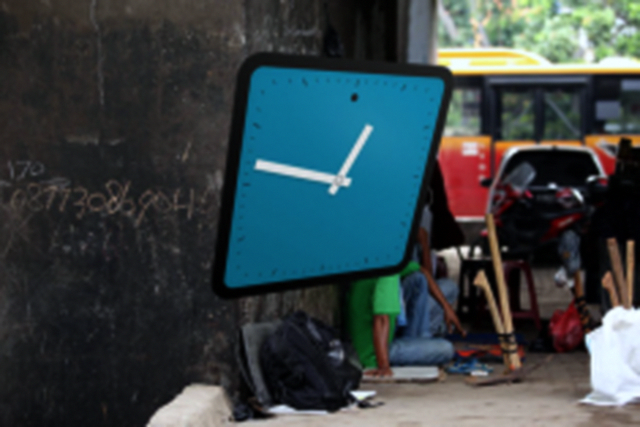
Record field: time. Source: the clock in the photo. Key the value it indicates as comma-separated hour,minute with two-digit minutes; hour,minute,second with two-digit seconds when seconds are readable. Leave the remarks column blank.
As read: 12,47
